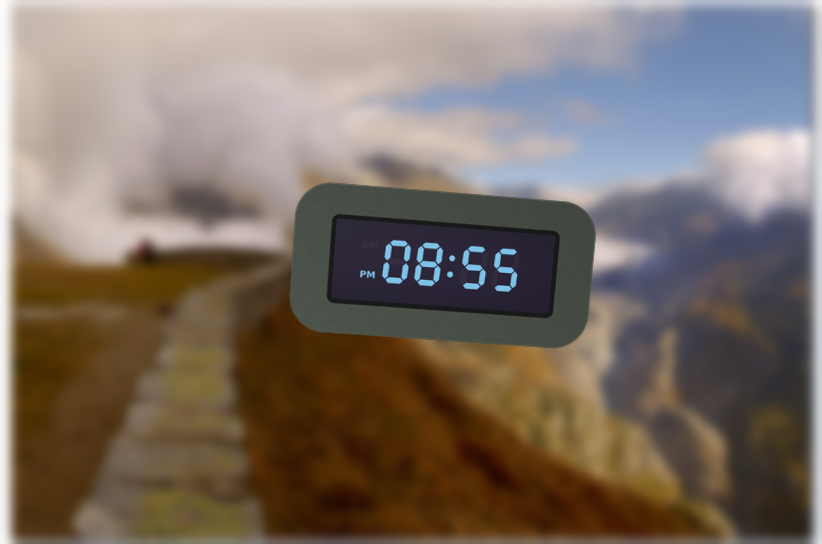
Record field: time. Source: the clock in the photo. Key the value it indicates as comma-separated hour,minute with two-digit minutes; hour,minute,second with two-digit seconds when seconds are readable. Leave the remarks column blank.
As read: 8,55
